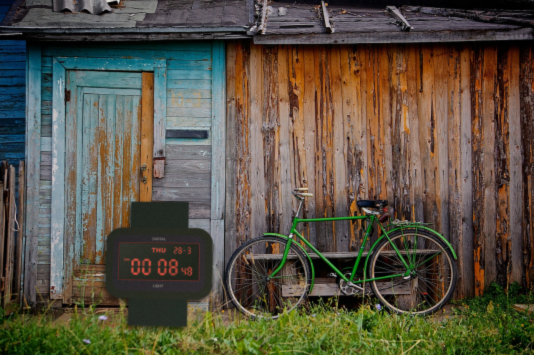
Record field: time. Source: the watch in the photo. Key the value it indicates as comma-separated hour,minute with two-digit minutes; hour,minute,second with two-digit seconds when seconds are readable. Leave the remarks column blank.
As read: 0,08
